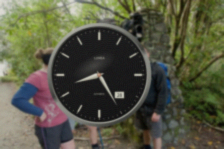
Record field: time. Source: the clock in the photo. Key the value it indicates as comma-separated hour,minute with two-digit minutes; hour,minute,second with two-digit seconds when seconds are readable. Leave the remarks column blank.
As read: 8,25
